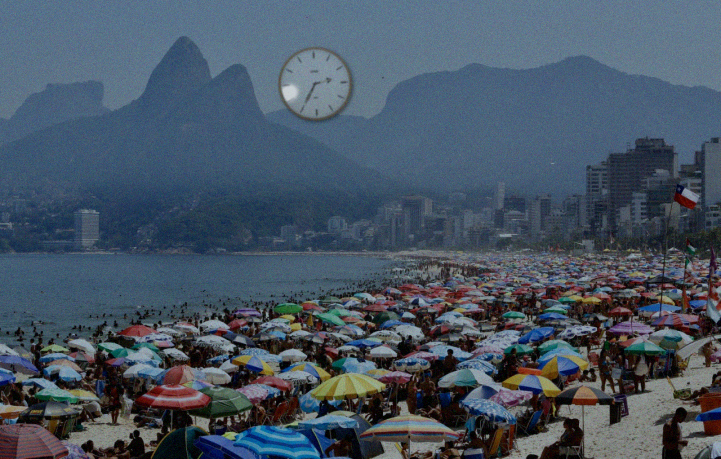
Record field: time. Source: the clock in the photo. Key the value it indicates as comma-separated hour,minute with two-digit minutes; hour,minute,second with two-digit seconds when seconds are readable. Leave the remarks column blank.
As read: 2,35
